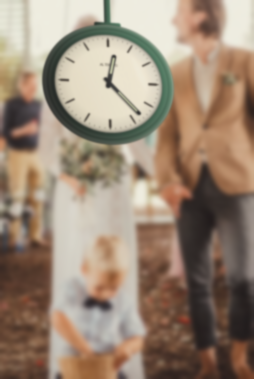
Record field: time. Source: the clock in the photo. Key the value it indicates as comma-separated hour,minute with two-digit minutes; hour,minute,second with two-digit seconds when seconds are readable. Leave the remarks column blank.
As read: 12,23
